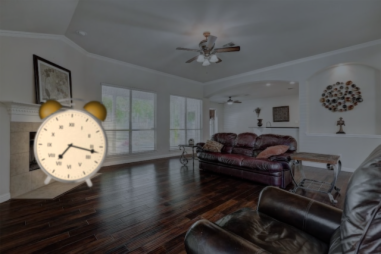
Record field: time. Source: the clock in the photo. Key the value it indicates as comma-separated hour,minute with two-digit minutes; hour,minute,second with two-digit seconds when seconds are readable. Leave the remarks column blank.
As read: 7,17
